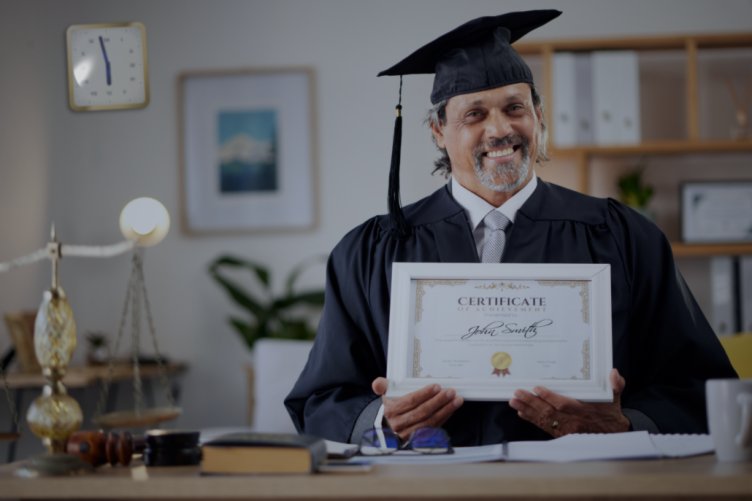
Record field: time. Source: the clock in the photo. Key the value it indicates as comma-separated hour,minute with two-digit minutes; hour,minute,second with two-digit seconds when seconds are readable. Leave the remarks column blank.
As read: 5,58
